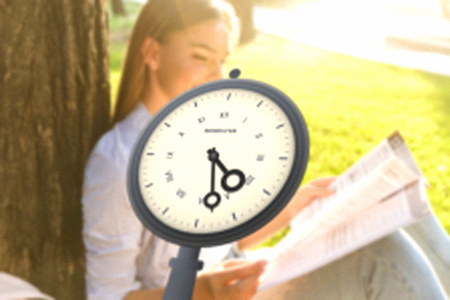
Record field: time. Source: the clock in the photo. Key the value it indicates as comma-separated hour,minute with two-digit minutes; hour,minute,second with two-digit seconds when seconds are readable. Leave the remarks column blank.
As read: 4,28
